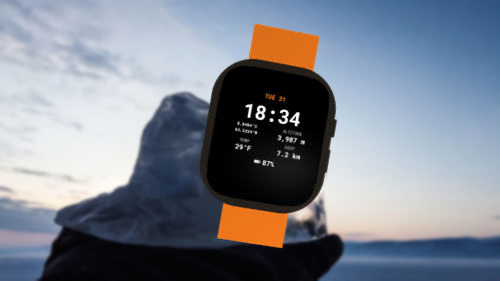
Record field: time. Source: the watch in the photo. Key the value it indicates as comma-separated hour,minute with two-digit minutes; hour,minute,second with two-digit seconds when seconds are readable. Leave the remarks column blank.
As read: 18,34
